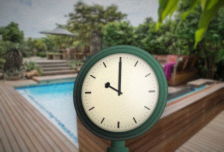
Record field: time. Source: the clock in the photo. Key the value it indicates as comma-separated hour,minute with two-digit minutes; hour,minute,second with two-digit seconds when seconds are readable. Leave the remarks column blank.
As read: 10,00
